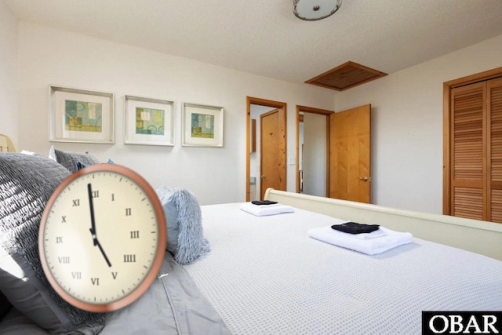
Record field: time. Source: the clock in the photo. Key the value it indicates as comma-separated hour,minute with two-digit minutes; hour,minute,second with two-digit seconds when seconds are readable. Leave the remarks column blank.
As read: 4,59
